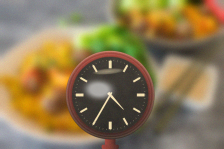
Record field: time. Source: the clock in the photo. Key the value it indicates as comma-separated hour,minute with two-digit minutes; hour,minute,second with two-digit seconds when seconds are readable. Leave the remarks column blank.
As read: 4,35
